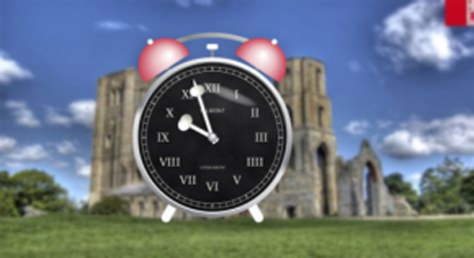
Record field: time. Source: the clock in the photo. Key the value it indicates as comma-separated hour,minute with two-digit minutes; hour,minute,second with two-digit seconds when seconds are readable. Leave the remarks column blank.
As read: 9,57
